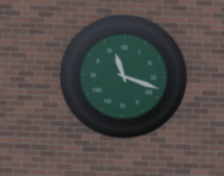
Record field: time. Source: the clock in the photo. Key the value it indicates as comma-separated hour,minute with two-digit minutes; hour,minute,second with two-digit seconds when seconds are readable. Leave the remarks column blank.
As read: 11,18
